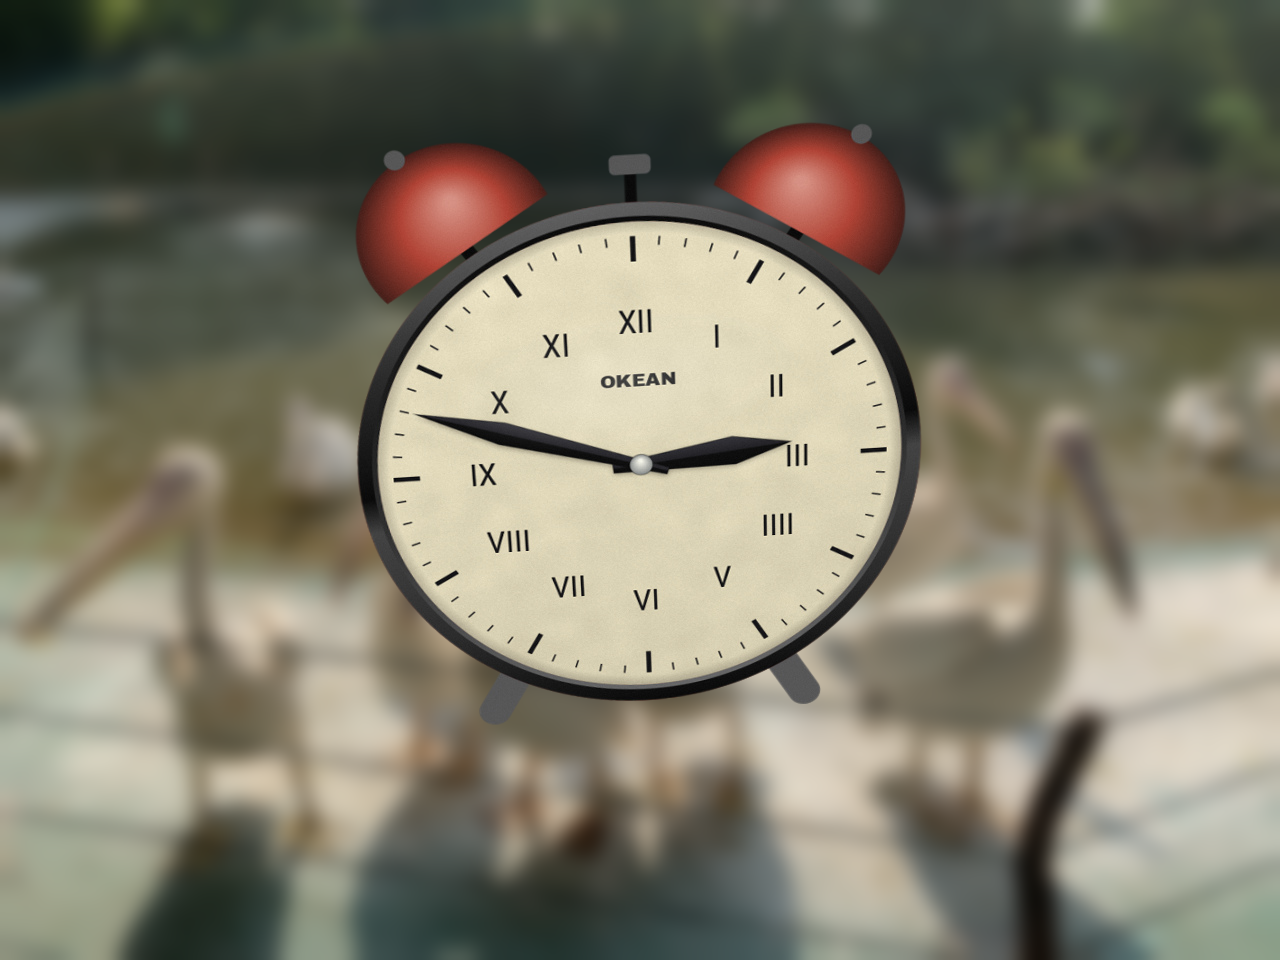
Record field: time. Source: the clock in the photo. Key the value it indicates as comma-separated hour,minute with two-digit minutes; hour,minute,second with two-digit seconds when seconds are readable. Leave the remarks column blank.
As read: 2,48
